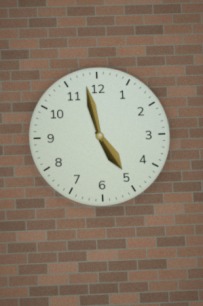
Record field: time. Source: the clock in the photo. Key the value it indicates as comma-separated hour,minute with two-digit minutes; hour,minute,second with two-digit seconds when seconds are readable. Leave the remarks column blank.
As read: 4,58
